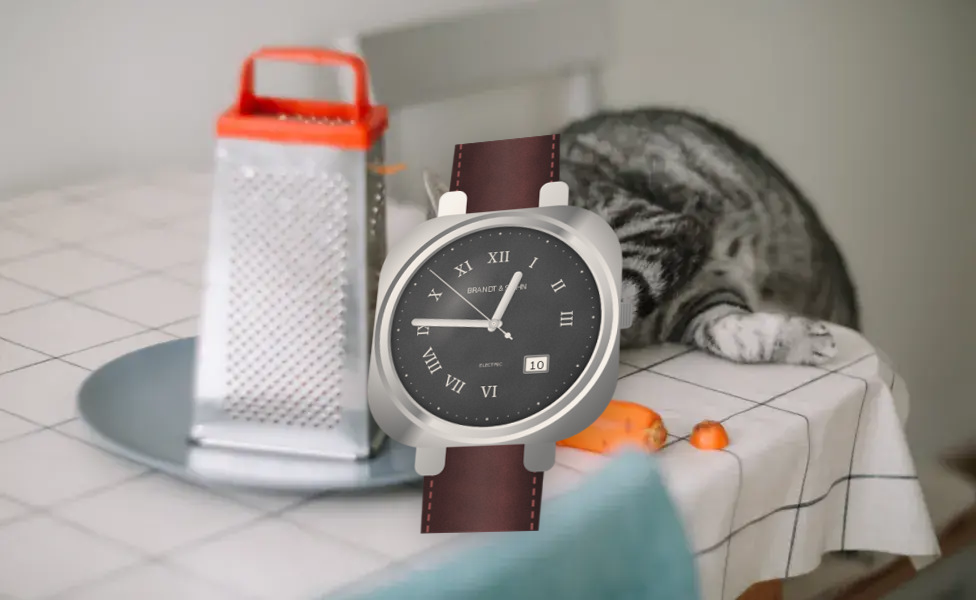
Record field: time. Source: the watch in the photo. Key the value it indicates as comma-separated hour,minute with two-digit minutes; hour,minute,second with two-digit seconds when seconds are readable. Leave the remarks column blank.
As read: 12,45,52
